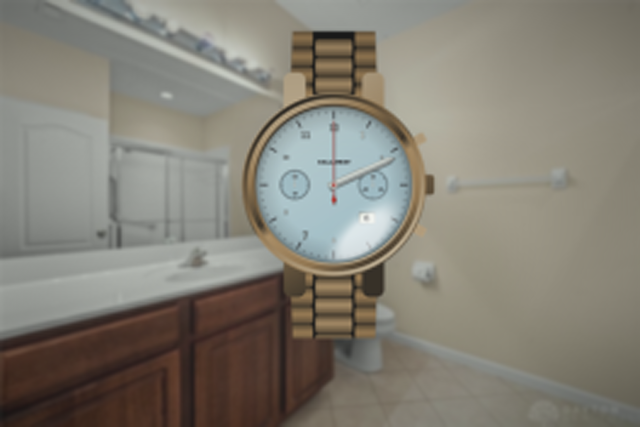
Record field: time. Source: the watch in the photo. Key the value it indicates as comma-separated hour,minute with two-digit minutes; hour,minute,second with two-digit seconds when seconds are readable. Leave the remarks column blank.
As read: 2,11
